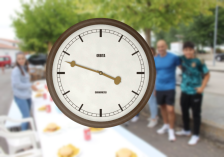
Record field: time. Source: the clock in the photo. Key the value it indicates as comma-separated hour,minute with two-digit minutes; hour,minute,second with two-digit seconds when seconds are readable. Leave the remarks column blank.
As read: 3,48
